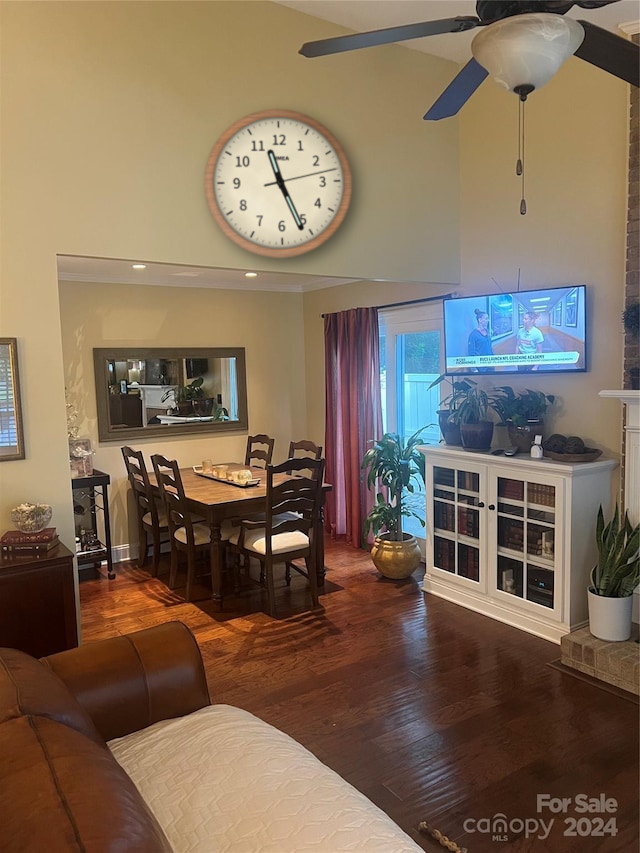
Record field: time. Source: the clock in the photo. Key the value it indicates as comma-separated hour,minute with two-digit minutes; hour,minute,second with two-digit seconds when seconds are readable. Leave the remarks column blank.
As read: 11,26,13
